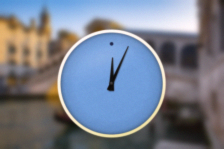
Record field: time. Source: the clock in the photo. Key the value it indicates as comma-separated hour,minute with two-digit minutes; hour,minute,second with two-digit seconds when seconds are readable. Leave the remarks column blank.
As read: 12,04
